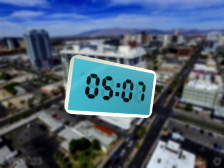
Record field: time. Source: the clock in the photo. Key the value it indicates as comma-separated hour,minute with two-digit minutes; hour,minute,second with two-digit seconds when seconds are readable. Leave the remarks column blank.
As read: 5,07
